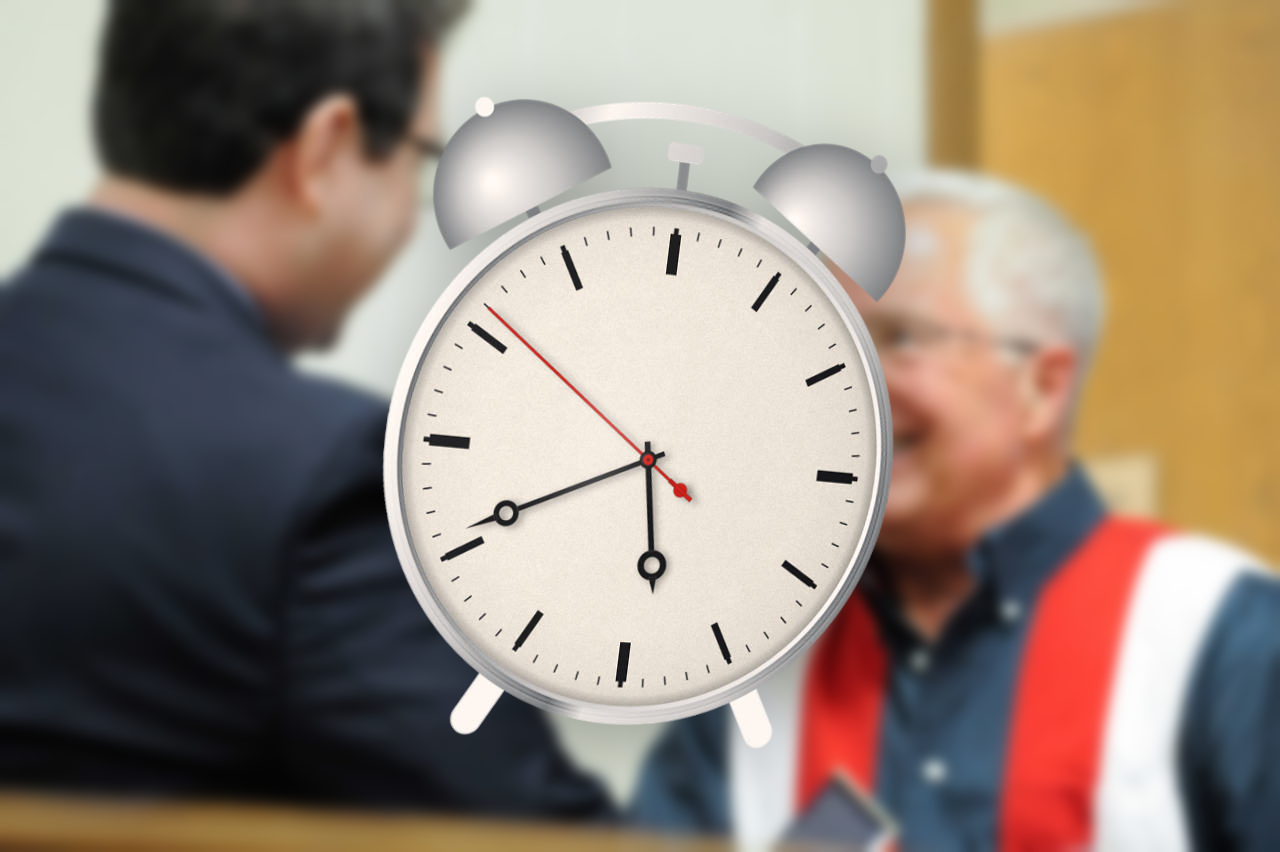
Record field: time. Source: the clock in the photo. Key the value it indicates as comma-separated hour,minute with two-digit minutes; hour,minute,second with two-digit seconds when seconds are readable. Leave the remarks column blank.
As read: 5,40,51
